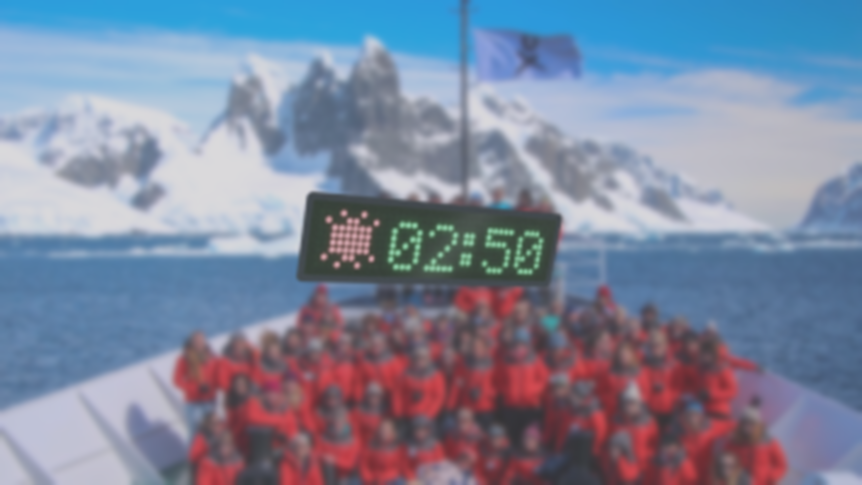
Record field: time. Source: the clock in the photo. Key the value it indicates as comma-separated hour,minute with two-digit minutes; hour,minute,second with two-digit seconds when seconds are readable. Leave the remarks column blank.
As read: 2,50
